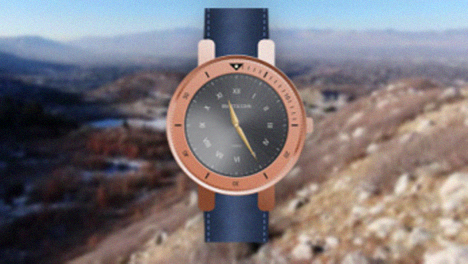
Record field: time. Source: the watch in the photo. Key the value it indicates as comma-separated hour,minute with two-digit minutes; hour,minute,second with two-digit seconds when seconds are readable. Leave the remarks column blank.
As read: 11,25
